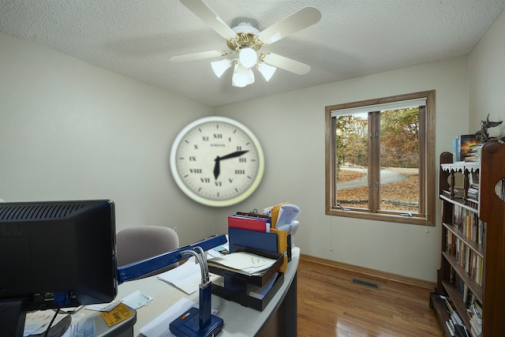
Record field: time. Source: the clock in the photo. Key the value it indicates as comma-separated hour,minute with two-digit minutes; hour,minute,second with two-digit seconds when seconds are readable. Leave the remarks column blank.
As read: 6,12
